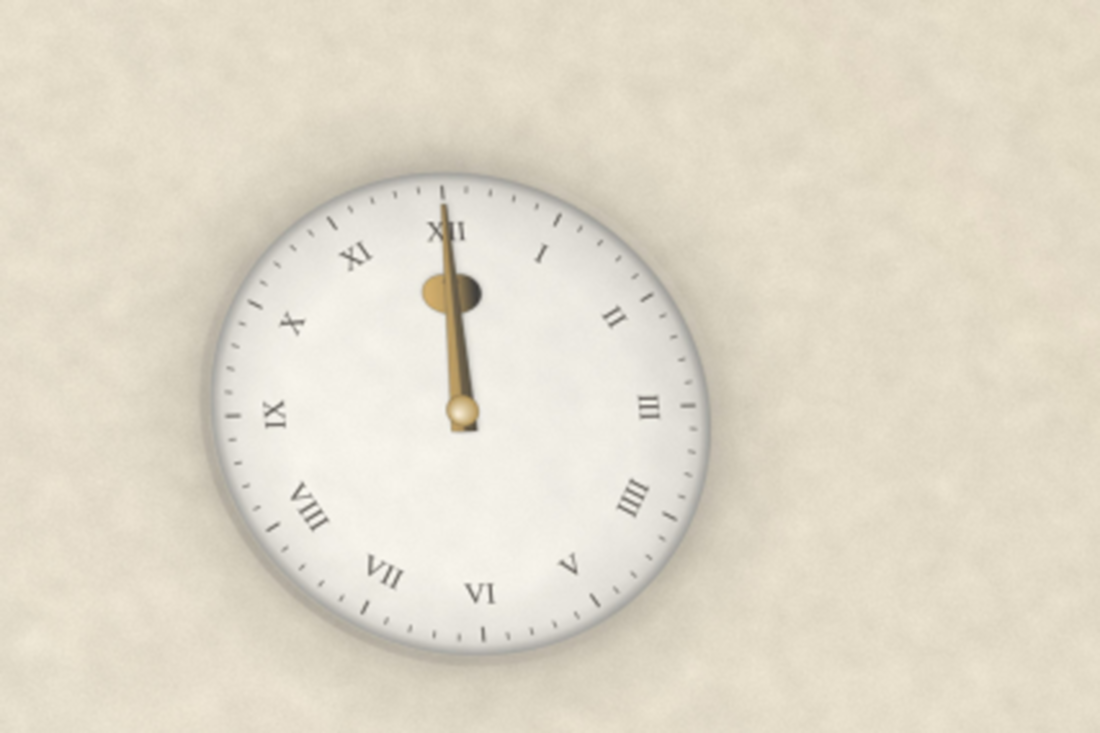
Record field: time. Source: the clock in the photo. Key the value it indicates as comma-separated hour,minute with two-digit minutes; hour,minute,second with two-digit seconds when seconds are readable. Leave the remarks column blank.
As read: 12,00
